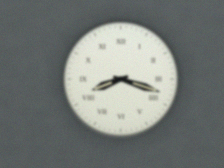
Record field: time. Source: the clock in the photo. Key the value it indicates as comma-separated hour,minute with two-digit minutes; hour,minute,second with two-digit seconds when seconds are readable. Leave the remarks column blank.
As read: 8,18
